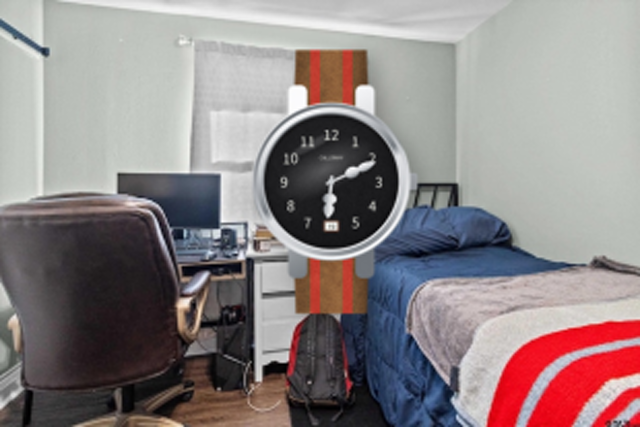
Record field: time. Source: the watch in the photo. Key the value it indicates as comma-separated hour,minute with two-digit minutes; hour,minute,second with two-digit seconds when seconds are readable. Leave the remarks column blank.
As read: 6,11
